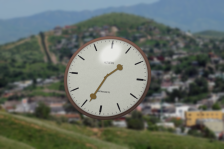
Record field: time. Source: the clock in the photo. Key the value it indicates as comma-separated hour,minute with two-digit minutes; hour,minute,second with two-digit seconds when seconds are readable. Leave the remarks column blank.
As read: 1,34
